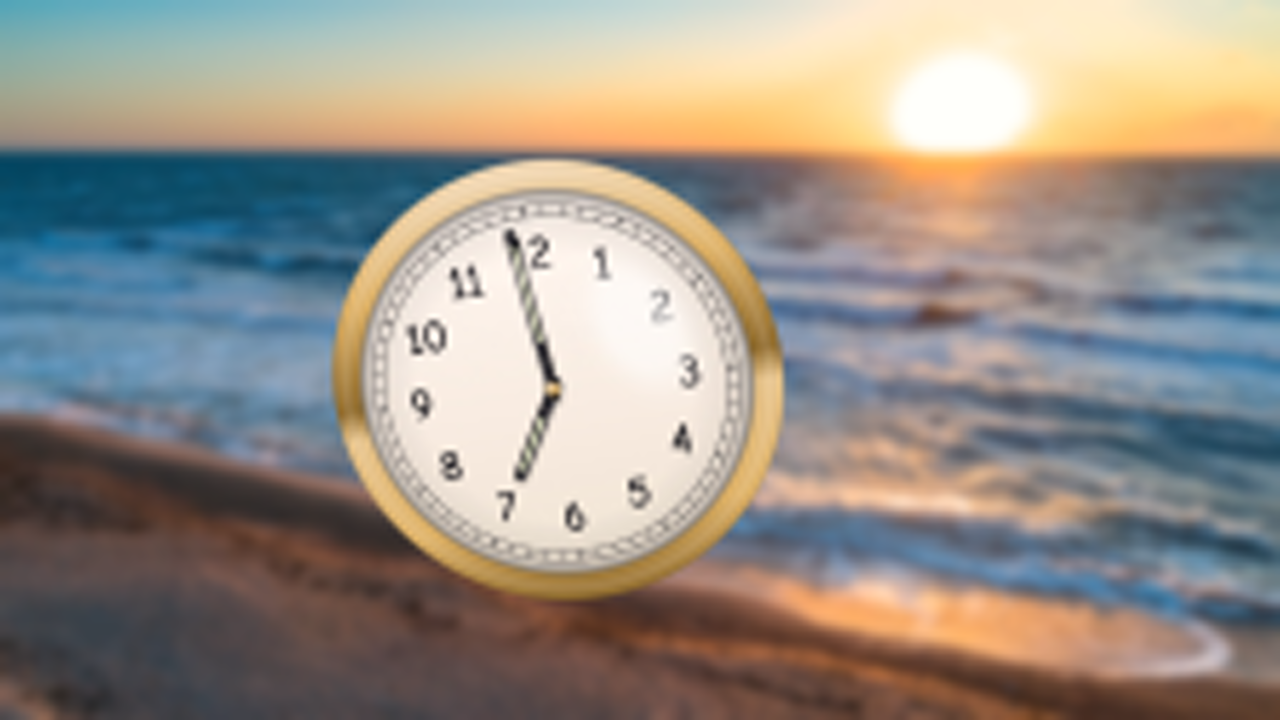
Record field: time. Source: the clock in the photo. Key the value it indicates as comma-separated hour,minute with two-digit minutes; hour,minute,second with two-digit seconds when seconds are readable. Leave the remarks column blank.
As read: 6,59
